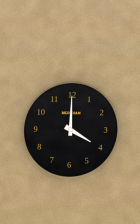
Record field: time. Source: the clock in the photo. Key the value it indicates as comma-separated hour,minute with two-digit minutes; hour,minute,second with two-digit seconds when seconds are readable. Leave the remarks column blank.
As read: 4,00
